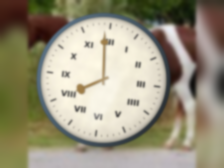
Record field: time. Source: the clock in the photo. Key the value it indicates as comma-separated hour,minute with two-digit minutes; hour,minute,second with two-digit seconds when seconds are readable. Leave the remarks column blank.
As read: 7,59
